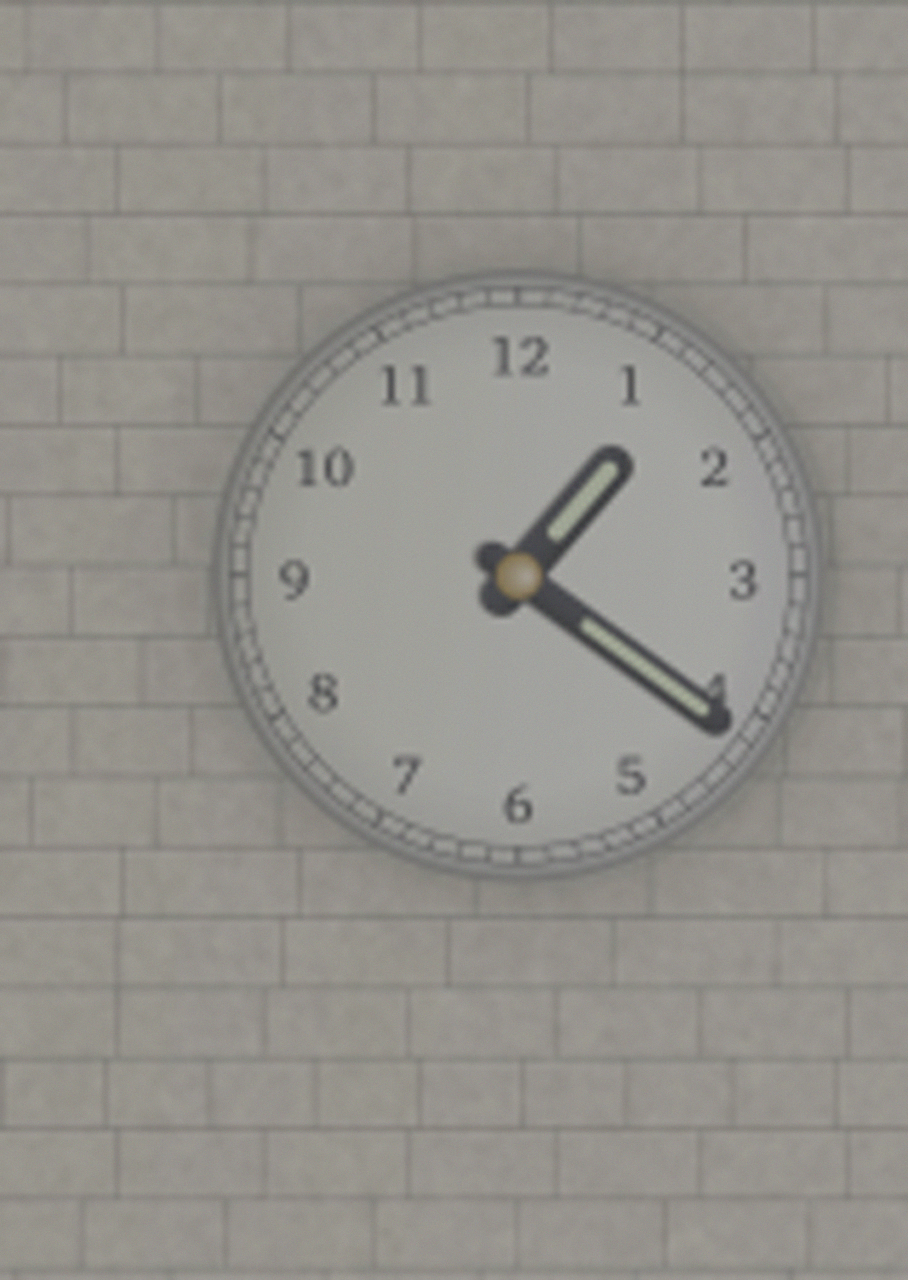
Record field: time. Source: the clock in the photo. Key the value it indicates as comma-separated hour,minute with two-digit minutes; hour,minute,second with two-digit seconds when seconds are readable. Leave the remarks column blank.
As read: 1,21
